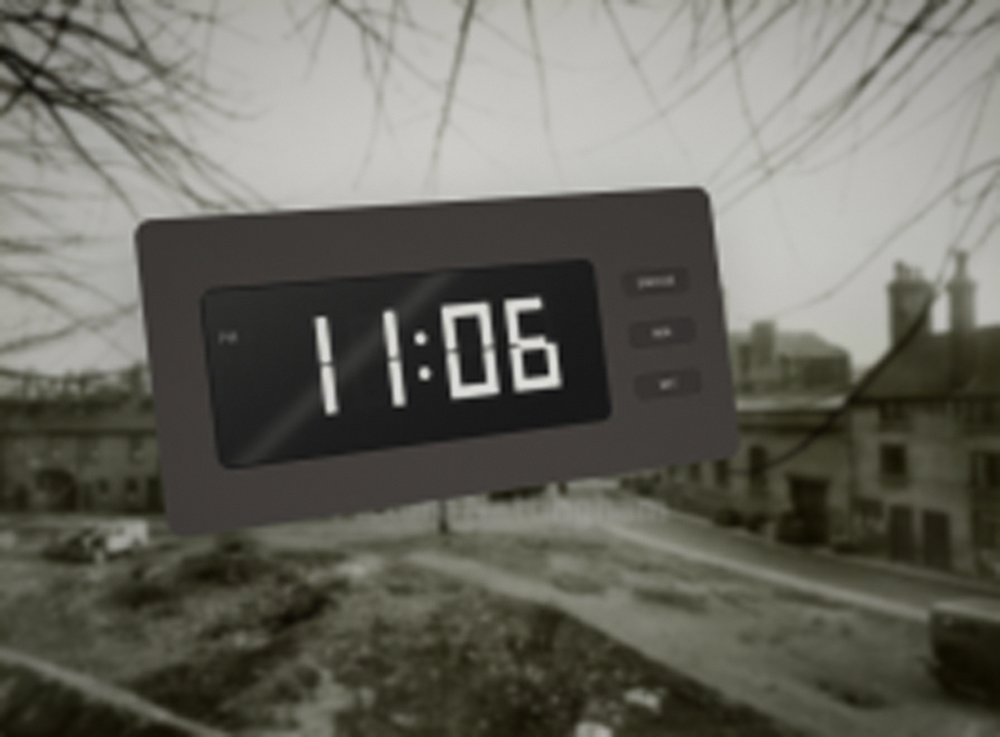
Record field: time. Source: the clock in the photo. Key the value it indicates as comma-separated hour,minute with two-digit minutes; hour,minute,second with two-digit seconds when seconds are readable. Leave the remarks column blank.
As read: 11,06
